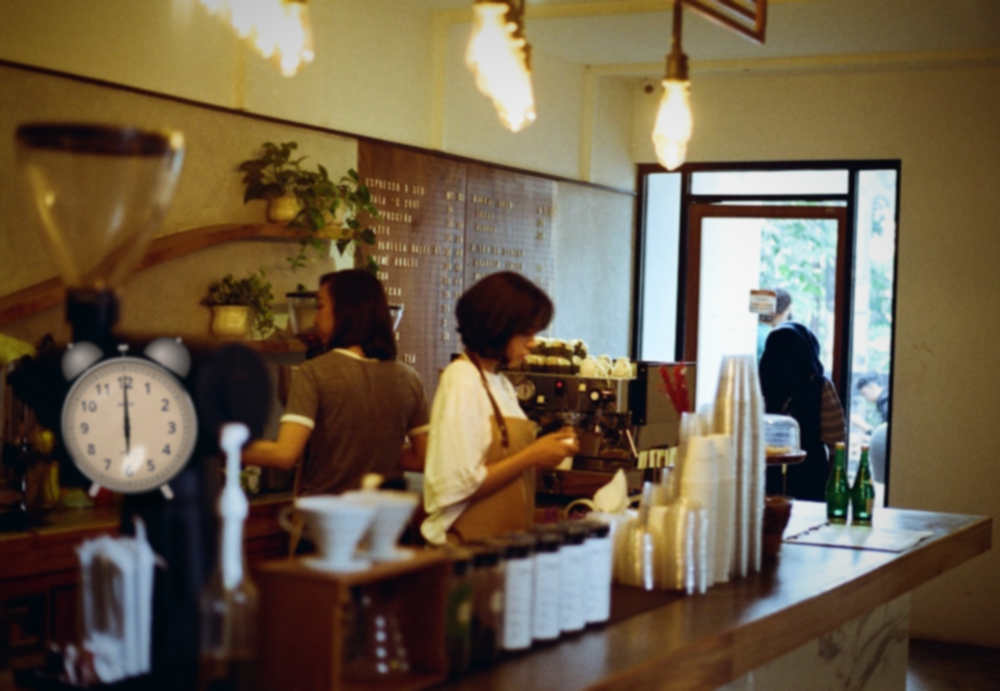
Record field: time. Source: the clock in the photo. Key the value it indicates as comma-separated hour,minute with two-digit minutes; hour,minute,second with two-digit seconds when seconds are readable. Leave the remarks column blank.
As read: 6,00
